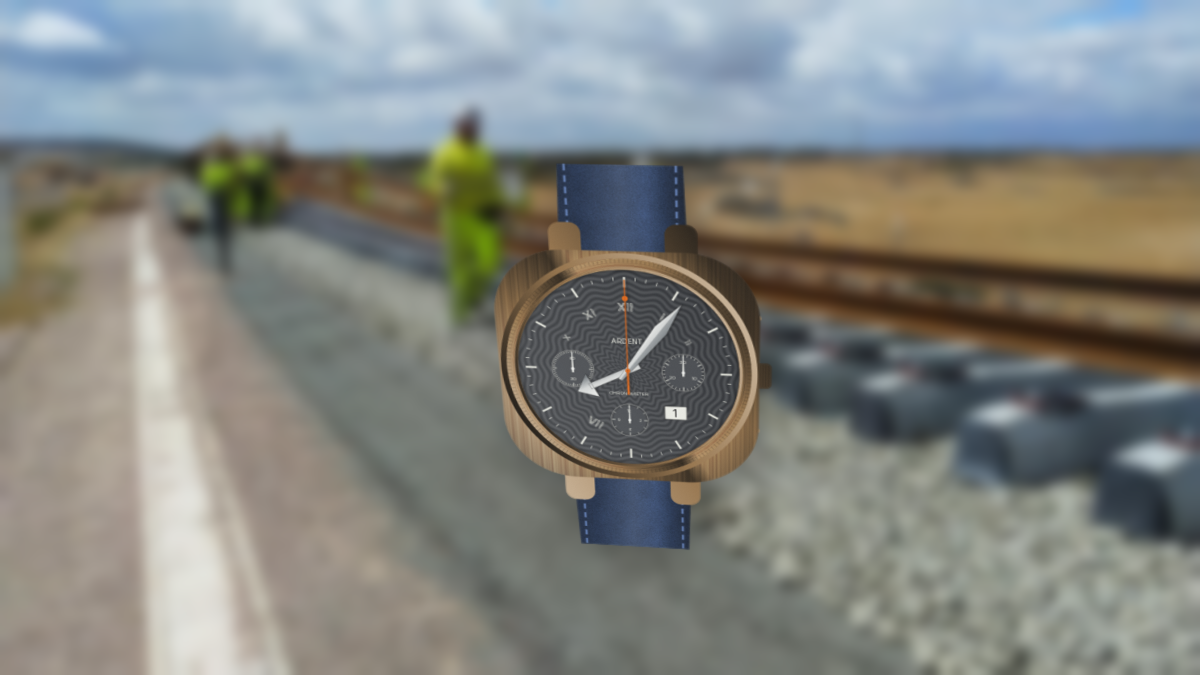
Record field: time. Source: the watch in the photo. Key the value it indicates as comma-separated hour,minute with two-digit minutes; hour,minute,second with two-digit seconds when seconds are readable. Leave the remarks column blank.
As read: 8,06
